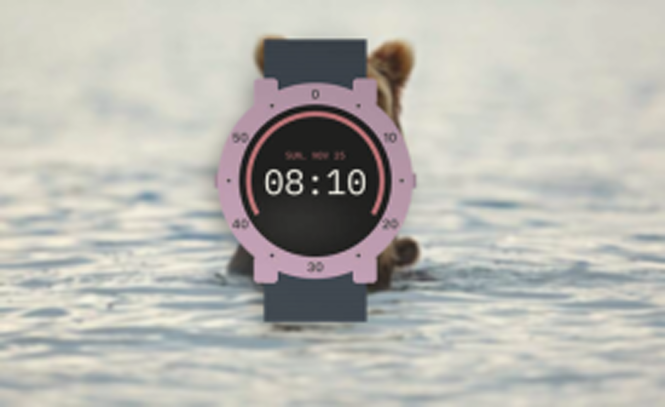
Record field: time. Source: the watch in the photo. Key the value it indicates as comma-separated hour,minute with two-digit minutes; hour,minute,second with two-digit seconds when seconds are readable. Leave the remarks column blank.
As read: 8,10
